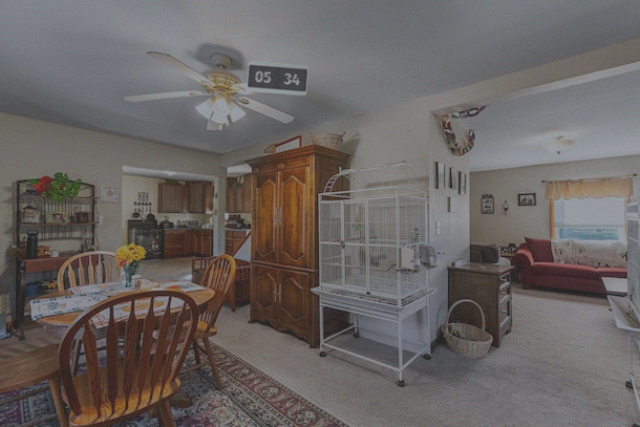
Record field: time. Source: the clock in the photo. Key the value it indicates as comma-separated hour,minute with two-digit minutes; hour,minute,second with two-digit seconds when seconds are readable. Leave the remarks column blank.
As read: 5,34
